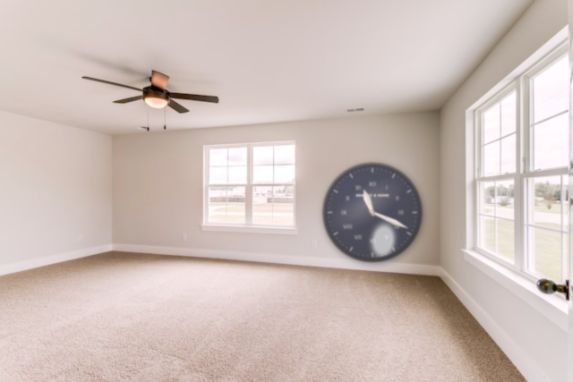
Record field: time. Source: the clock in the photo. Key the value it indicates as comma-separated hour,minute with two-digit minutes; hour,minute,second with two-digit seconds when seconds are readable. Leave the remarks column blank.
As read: 11,19
